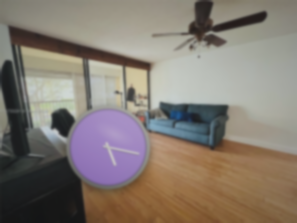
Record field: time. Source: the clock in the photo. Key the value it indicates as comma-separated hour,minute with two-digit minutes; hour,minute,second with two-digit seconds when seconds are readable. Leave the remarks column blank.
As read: 5,17
